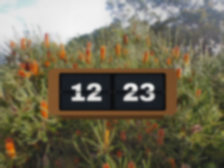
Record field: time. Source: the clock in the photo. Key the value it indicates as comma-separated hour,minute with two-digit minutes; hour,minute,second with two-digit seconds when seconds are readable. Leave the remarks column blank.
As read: 12,23
